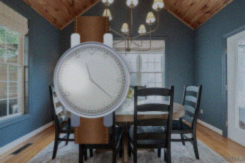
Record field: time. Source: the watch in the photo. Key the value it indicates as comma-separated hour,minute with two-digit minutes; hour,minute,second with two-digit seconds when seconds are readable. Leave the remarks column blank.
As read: 11,22
